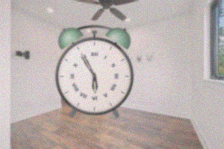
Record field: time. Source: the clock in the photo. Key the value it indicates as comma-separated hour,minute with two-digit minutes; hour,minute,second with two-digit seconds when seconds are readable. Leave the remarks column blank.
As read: 5,55
